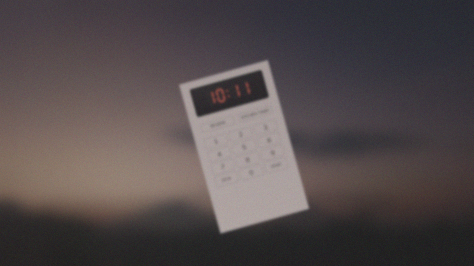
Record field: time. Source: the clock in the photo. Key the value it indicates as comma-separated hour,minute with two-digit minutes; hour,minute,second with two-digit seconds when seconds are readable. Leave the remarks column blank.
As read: 10,11
